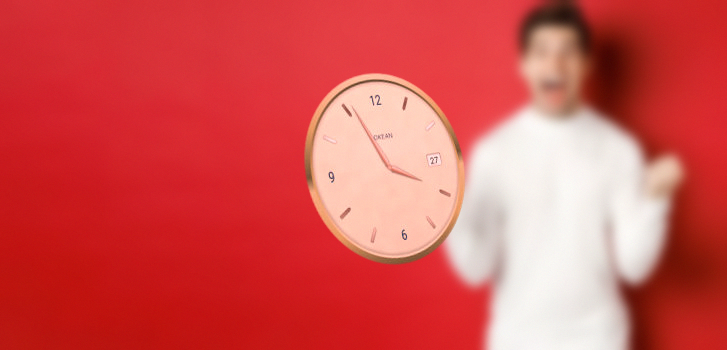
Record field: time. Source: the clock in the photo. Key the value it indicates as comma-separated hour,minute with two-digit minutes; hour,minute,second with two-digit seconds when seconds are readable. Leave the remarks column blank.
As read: 3,56
